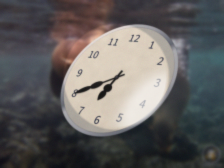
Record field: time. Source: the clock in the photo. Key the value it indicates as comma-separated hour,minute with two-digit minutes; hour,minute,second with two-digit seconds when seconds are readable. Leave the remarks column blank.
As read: 6,40
